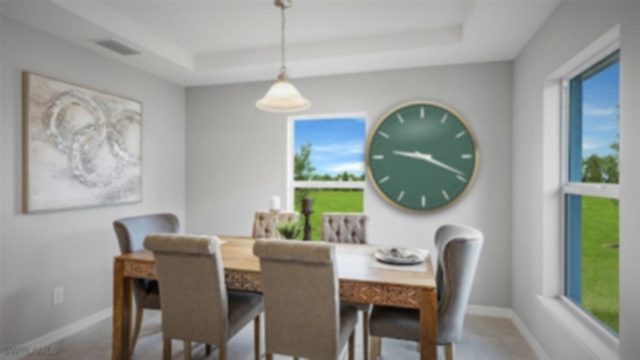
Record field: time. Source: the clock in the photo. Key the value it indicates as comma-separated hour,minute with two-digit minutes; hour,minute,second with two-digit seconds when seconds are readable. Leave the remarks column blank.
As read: 9,19
